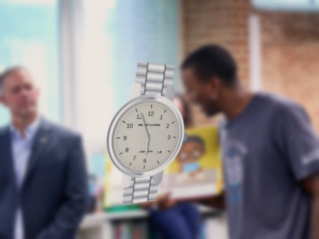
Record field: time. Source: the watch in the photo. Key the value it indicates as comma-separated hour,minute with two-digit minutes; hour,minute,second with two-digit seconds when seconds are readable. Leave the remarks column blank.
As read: 5,56
